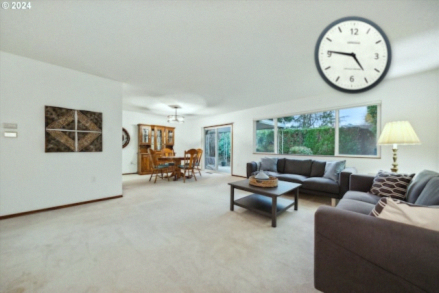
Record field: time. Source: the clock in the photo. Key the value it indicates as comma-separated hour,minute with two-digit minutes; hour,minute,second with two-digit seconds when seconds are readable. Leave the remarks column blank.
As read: 4,46
